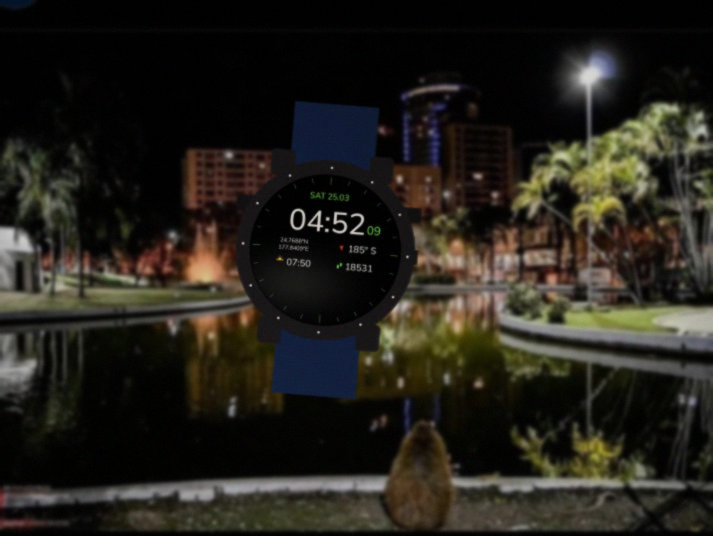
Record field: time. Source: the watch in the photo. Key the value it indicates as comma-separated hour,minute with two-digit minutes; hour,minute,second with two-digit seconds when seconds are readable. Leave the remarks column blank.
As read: 4,52,09
